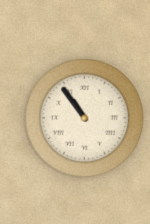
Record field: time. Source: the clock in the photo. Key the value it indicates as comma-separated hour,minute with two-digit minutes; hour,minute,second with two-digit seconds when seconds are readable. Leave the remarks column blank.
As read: 10,54
